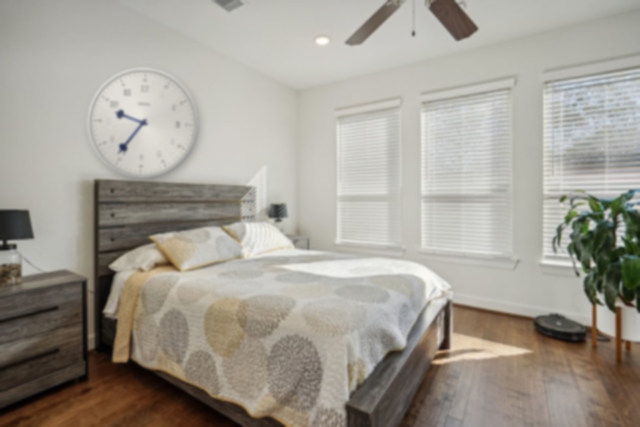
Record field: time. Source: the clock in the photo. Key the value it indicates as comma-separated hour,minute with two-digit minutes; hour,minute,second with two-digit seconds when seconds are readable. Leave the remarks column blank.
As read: 9,36
